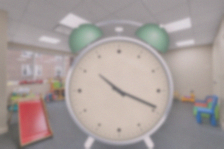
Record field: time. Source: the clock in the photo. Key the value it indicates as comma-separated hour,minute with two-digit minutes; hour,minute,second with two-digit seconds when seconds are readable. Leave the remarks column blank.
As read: 10,19
